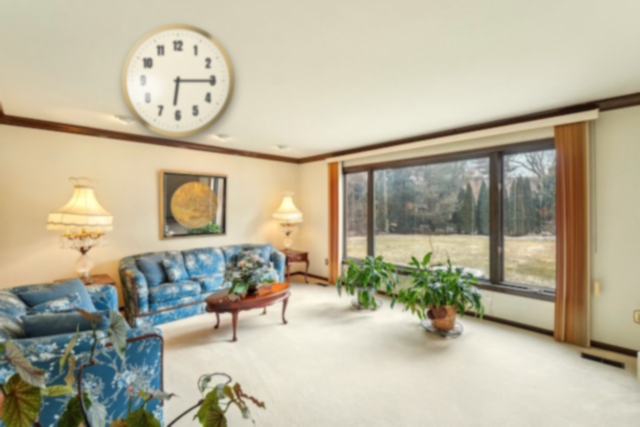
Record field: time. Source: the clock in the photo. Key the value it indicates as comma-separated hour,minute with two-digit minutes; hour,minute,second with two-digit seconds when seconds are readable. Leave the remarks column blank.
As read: 6,15
